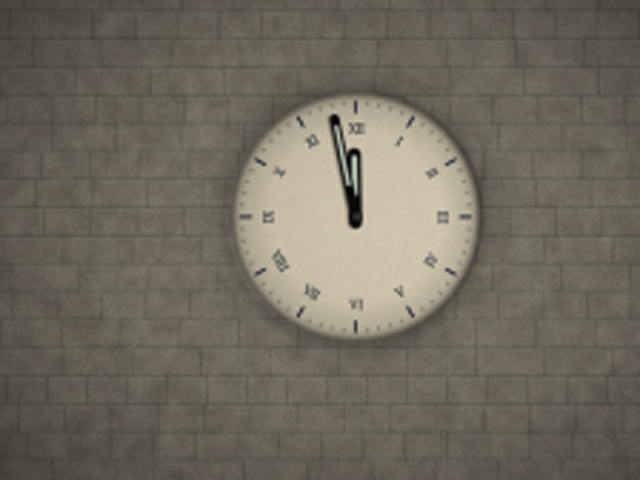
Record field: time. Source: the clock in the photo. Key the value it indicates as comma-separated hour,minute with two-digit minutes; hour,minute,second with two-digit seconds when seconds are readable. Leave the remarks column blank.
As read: 11,58
